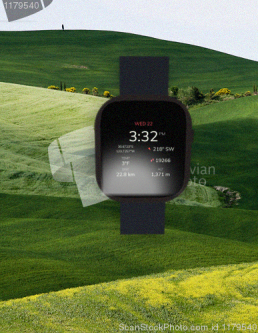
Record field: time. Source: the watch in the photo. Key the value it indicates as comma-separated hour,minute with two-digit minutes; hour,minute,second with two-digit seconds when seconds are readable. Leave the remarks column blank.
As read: 3,32
